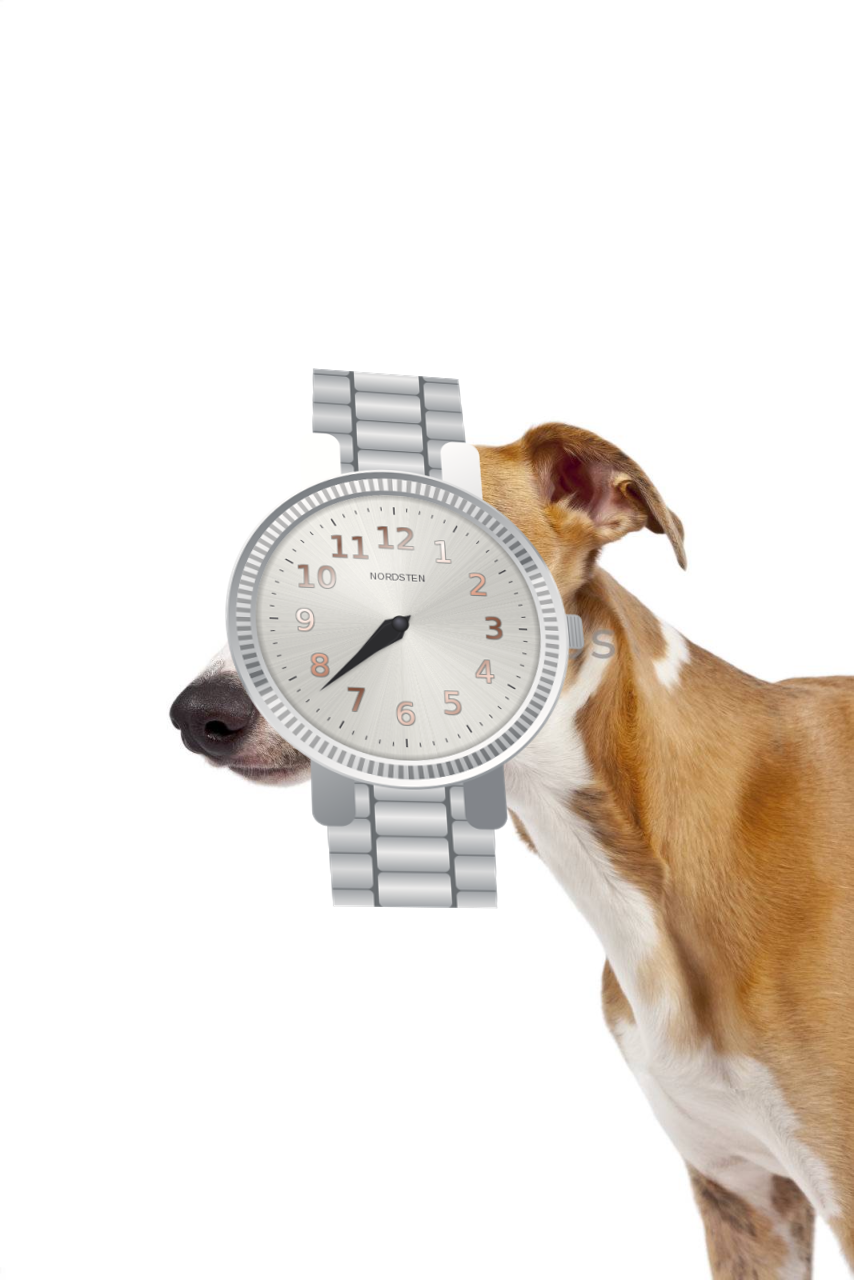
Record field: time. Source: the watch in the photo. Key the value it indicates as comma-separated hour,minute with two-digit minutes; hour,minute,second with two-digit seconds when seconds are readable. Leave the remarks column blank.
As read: 7,38
